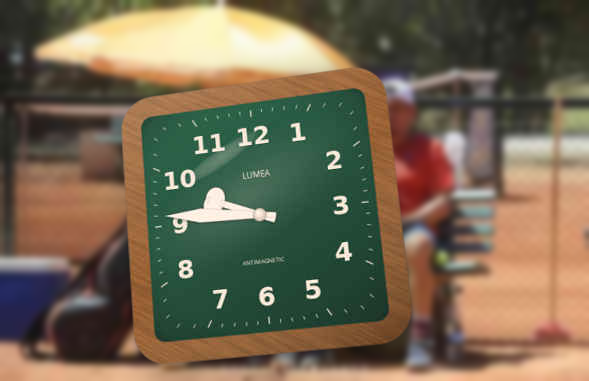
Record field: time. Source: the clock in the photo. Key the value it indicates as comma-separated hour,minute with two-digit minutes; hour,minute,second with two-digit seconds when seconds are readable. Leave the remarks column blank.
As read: 9,46
